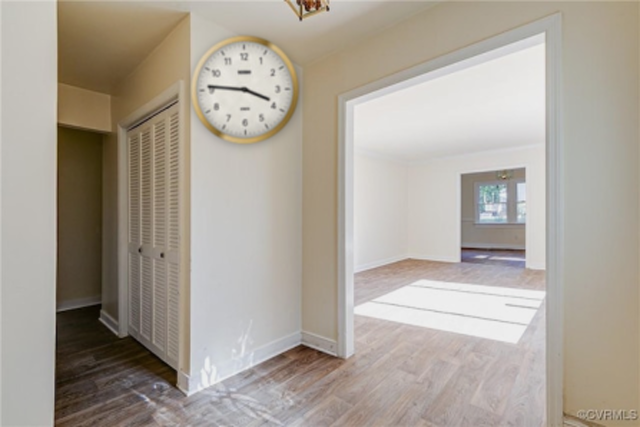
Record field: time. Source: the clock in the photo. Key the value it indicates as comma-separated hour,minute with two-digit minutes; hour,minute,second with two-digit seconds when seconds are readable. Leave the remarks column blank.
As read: 3,46
